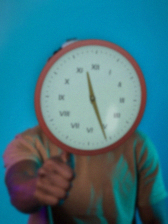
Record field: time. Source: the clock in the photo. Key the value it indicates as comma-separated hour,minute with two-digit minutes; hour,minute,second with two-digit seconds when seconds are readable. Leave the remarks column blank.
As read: 11,26
